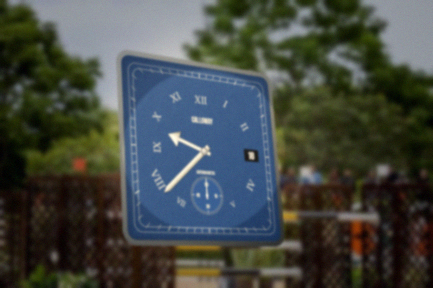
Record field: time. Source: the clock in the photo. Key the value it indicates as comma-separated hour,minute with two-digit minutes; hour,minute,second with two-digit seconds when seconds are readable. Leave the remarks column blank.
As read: 9,38
